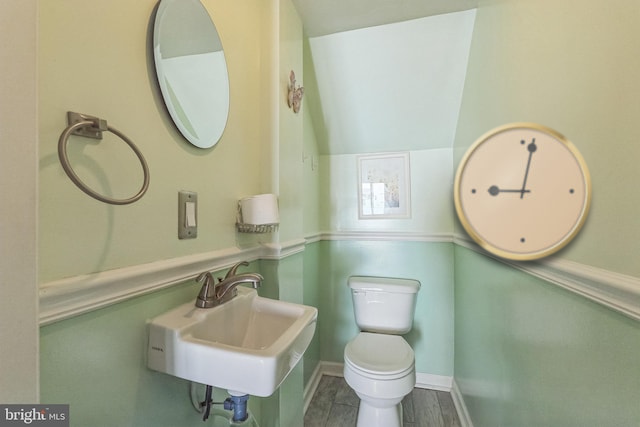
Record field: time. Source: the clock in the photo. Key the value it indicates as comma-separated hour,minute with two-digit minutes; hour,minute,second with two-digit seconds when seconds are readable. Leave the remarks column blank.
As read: 9,02
